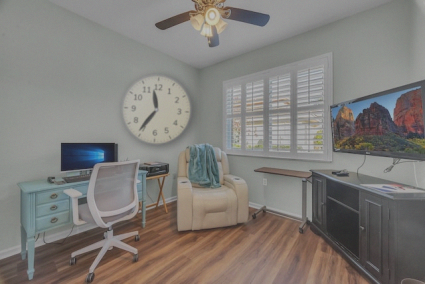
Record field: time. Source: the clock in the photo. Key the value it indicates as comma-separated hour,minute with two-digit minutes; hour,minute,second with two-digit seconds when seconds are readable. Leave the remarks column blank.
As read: 11,36
